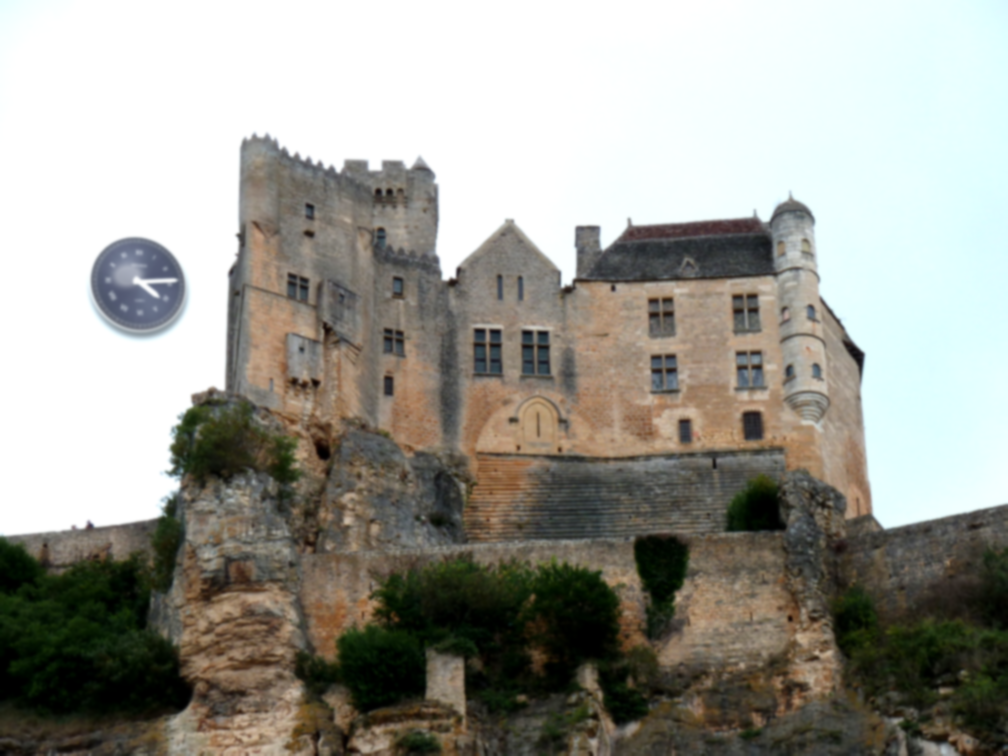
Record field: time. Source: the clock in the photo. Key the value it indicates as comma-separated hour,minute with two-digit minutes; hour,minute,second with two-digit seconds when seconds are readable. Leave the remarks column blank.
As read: 4,14
